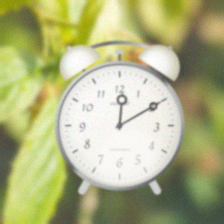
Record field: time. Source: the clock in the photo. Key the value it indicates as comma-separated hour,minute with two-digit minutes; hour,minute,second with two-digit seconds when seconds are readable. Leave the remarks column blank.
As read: 12,10
